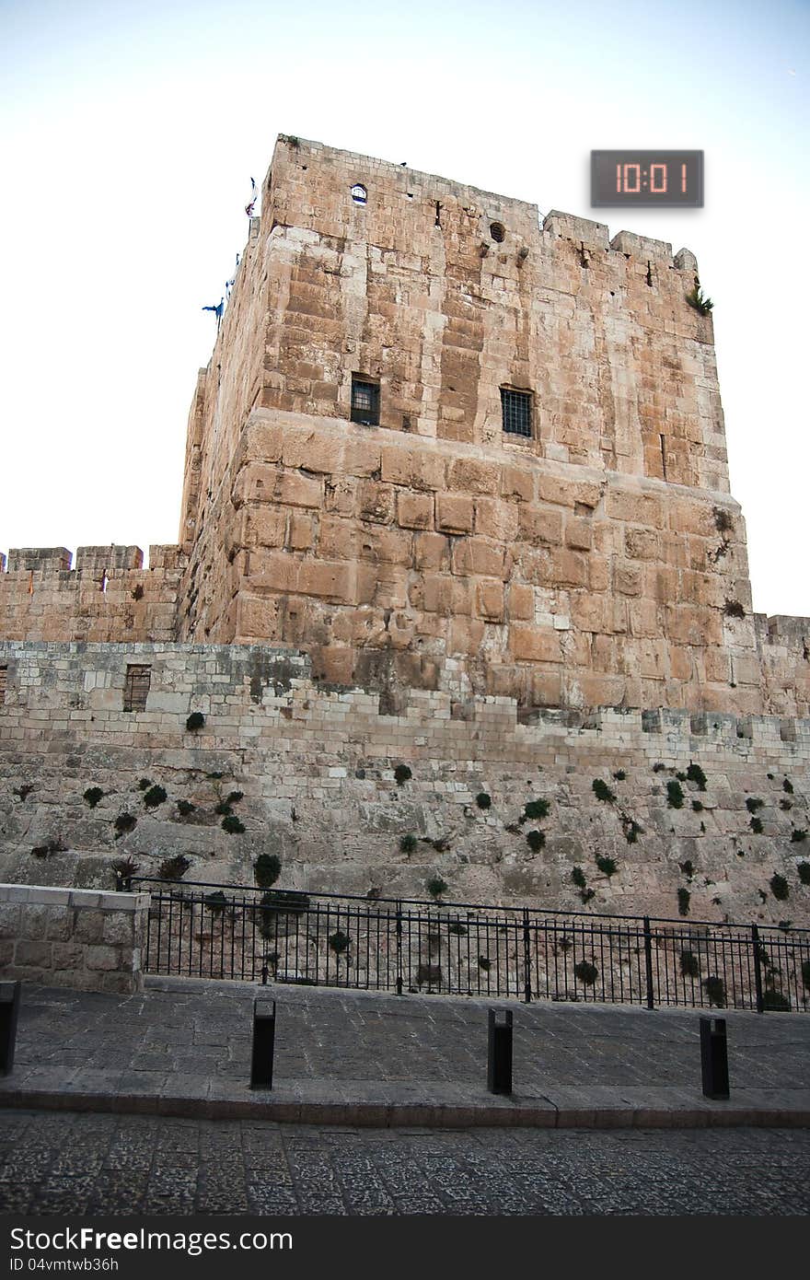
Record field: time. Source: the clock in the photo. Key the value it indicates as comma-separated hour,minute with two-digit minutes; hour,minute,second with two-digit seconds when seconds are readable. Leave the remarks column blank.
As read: 10,01
